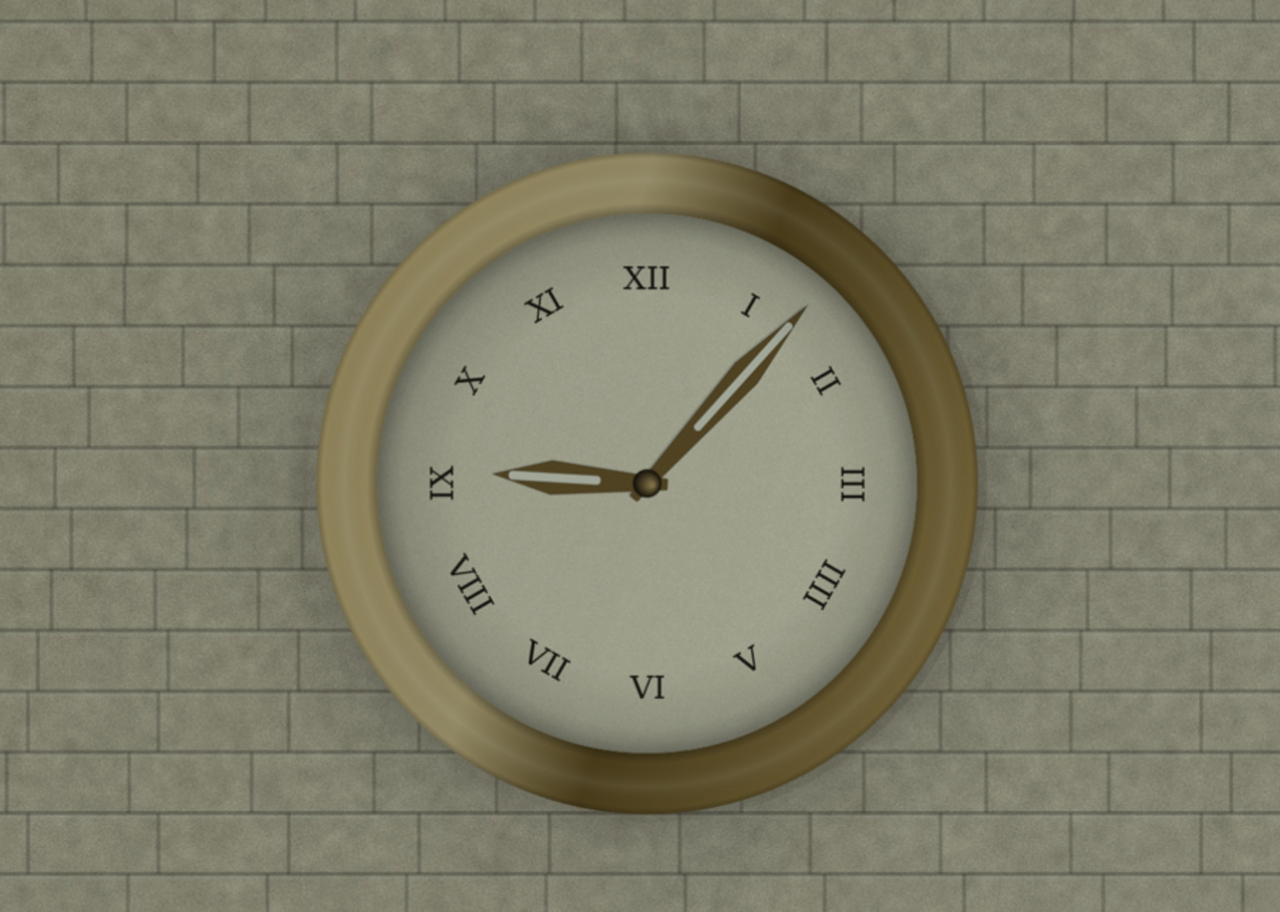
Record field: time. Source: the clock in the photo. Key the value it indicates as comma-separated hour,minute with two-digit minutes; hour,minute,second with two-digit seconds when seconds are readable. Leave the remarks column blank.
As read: 9,07
